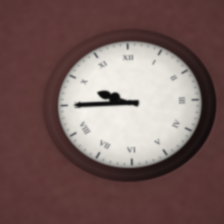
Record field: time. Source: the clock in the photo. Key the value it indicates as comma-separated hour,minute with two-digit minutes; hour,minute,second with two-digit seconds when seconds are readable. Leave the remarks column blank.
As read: 9,45
